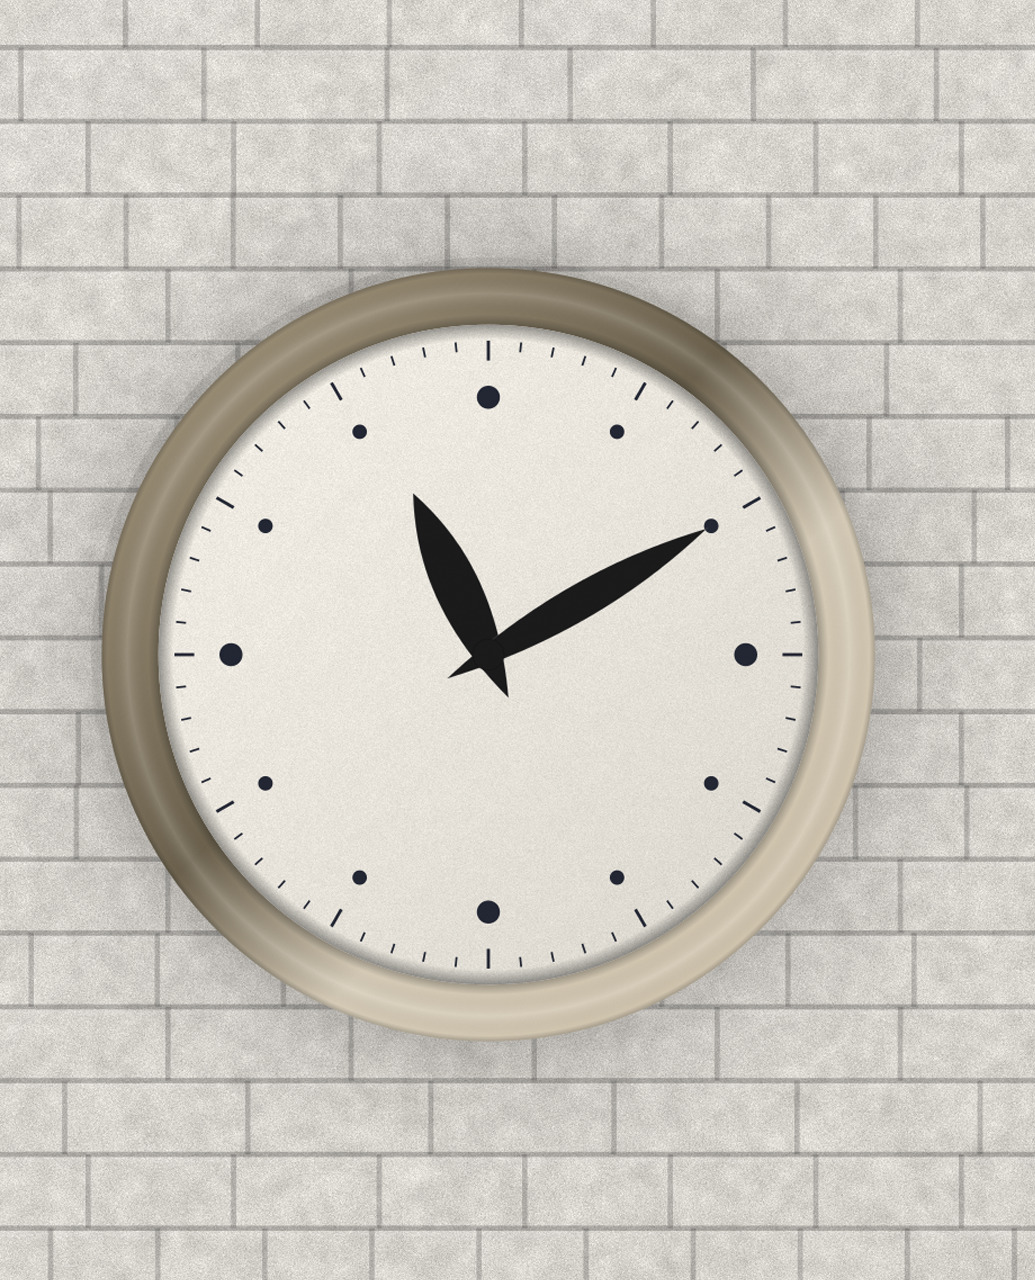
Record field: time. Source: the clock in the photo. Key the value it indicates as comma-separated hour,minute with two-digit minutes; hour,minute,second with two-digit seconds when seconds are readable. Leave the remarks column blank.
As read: 11,10
